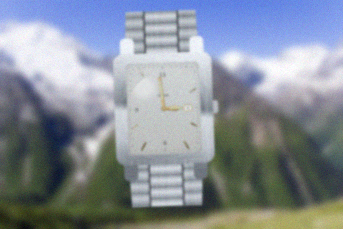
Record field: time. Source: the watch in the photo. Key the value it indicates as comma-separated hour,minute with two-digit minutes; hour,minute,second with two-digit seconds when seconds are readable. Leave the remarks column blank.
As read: 2,59
